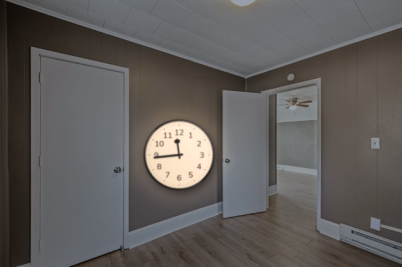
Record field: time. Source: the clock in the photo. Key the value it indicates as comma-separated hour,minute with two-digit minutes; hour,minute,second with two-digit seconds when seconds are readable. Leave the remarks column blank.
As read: 11,44
